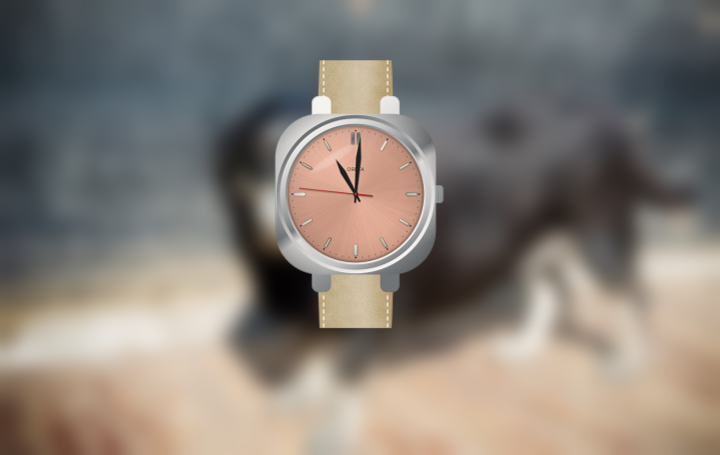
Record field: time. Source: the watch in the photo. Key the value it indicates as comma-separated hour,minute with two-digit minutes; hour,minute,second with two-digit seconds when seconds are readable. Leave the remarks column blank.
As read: 11,00,46
